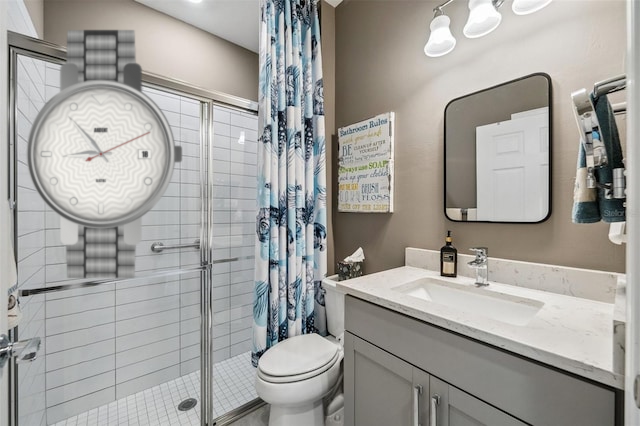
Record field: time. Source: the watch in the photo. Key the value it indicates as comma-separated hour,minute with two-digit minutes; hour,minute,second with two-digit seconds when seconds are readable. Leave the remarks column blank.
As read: 8,53,11
